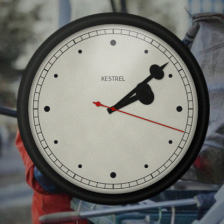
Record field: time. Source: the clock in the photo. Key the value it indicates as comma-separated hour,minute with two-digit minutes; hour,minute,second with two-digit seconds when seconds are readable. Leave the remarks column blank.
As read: 2,08,18
